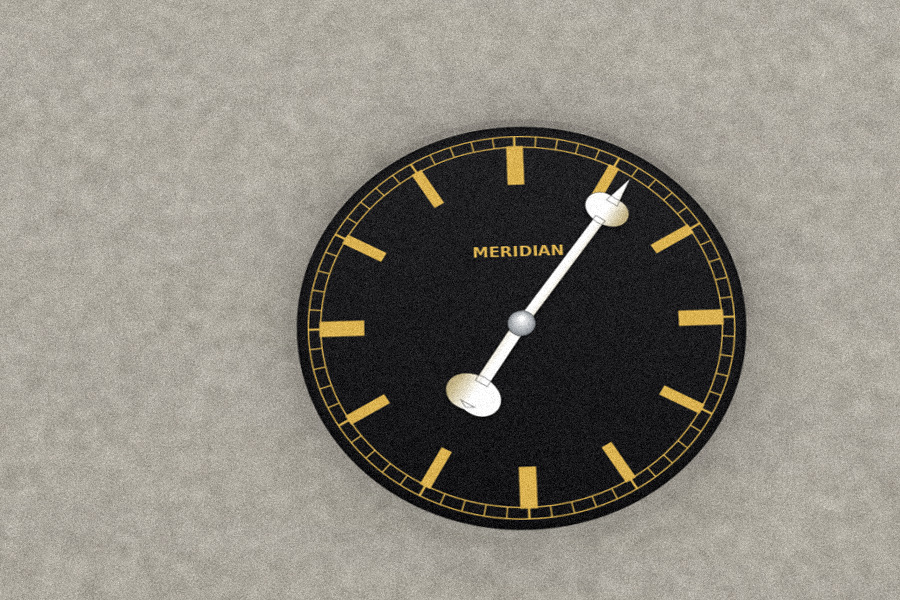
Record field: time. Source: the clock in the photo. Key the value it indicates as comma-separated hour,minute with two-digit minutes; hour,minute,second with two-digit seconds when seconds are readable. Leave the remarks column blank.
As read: 7,06
